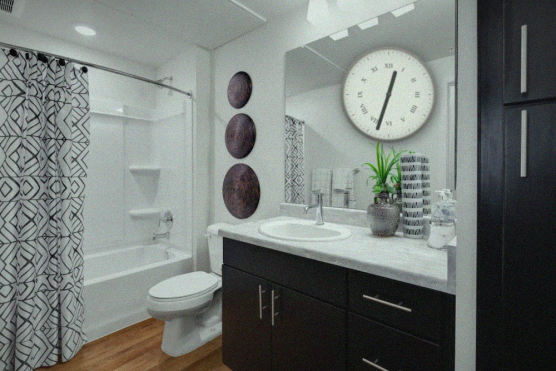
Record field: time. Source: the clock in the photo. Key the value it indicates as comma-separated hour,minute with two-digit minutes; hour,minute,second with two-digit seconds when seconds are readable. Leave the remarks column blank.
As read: 12,33
